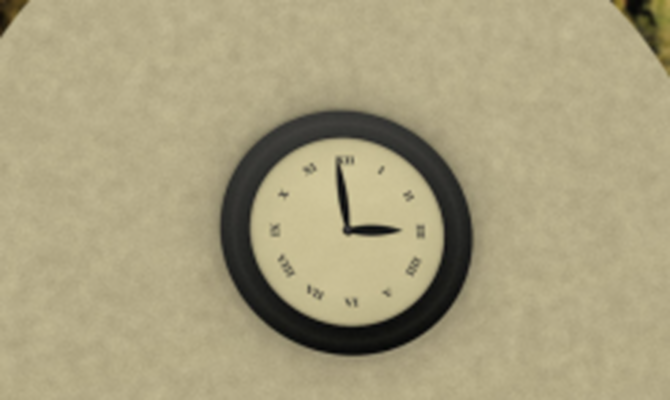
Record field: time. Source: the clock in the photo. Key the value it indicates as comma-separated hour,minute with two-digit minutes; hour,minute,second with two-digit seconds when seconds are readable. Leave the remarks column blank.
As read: 2,59
